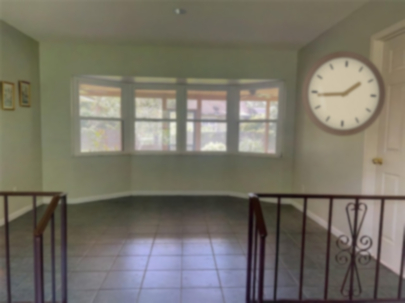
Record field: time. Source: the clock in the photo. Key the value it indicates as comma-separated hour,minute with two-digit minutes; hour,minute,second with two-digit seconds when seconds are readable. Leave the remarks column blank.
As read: 1,44
